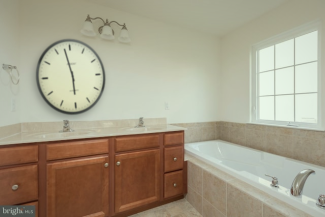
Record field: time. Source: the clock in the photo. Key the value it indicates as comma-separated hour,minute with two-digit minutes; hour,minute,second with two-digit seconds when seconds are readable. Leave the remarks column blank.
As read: 5,58
